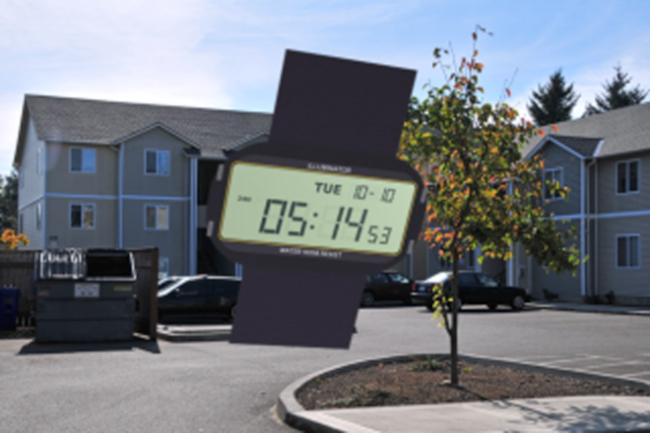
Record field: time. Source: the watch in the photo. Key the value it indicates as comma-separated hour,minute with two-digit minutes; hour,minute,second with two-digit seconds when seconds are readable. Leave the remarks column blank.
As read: 5,14,53
